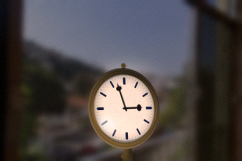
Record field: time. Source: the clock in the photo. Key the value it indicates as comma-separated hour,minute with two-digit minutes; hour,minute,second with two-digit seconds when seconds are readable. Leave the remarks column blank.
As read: 2,57
